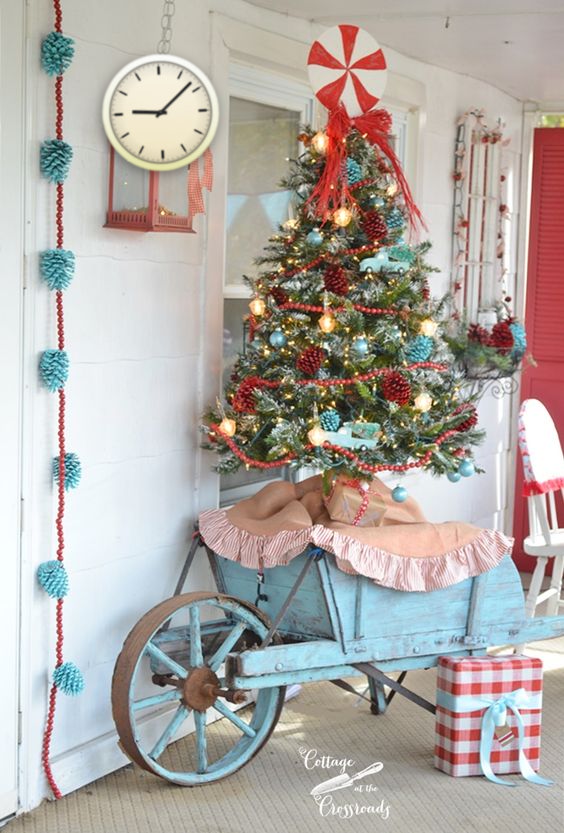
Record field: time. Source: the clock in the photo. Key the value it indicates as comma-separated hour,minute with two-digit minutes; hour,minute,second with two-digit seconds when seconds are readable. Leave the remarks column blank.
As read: 9,08
